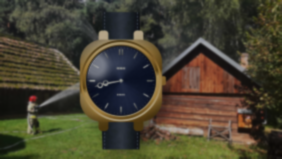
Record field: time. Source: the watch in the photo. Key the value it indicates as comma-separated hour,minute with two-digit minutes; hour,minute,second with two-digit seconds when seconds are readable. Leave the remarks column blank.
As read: 8,43
